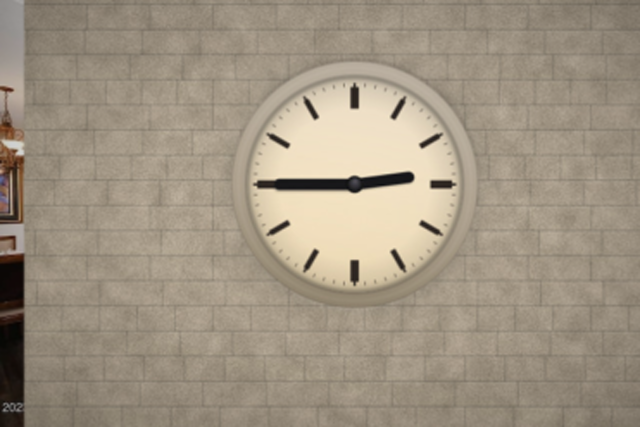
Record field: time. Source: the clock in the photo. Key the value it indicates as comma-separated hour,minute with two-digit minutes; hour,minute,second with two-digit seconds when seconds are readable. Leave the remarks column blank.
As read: 2,45
